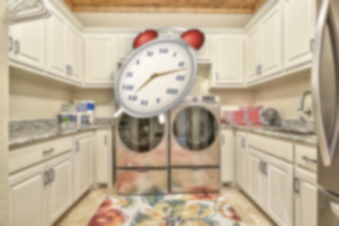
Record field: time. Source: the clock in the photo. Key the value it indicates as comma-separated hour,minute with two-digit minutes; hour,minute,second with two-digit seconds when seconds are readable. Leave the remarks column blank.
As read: 7,12
